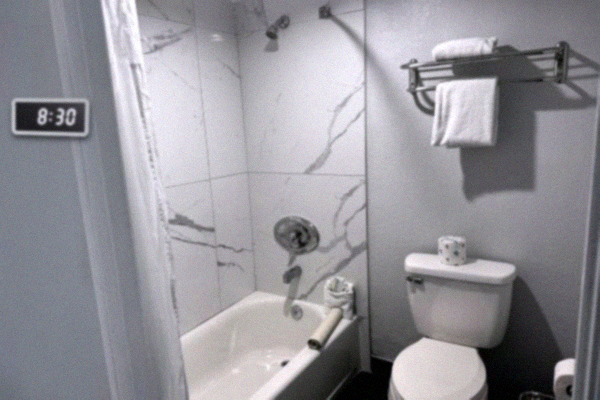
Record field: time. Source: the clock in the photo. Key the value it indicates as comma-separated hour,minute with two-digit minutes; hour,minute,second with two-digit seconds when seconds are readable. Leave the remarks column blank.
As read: 8,30
